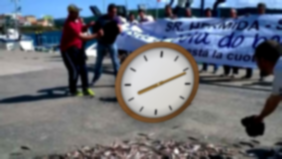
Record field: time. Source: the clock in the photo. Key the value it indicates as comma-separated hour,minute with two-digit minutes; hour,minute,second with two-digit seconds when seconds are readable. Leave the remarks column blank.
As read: 8,11
